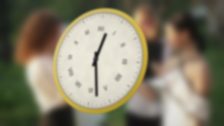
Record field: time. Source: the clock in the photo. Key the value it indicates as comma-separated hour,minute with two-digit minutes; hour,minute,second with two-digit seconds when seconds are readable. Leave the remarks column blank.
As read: 12,28
